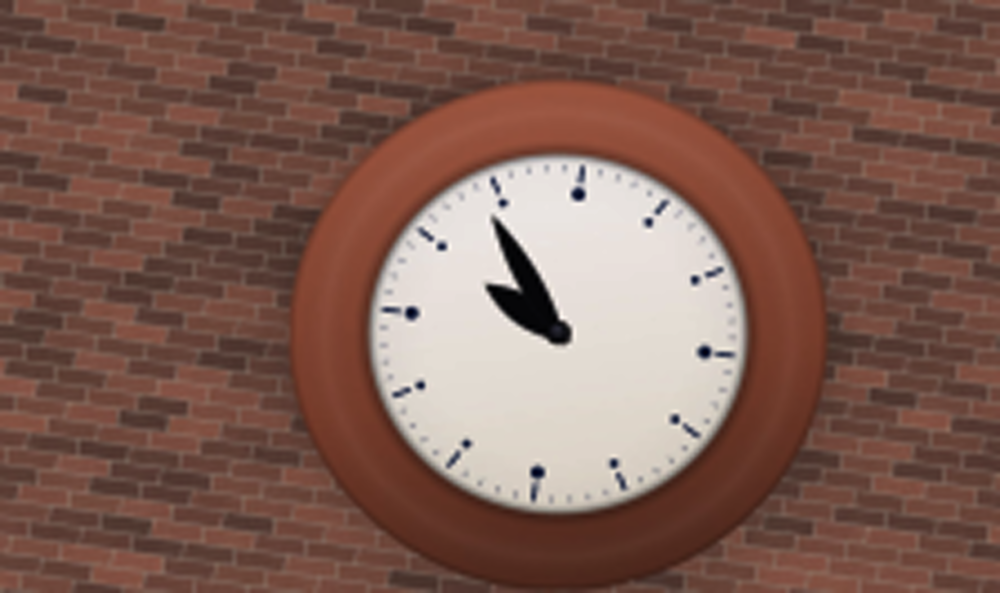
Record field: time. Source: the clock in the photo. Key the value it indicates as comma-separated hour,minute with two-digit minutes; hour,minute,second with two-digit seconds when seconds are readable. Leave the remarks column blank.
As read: 9,54
